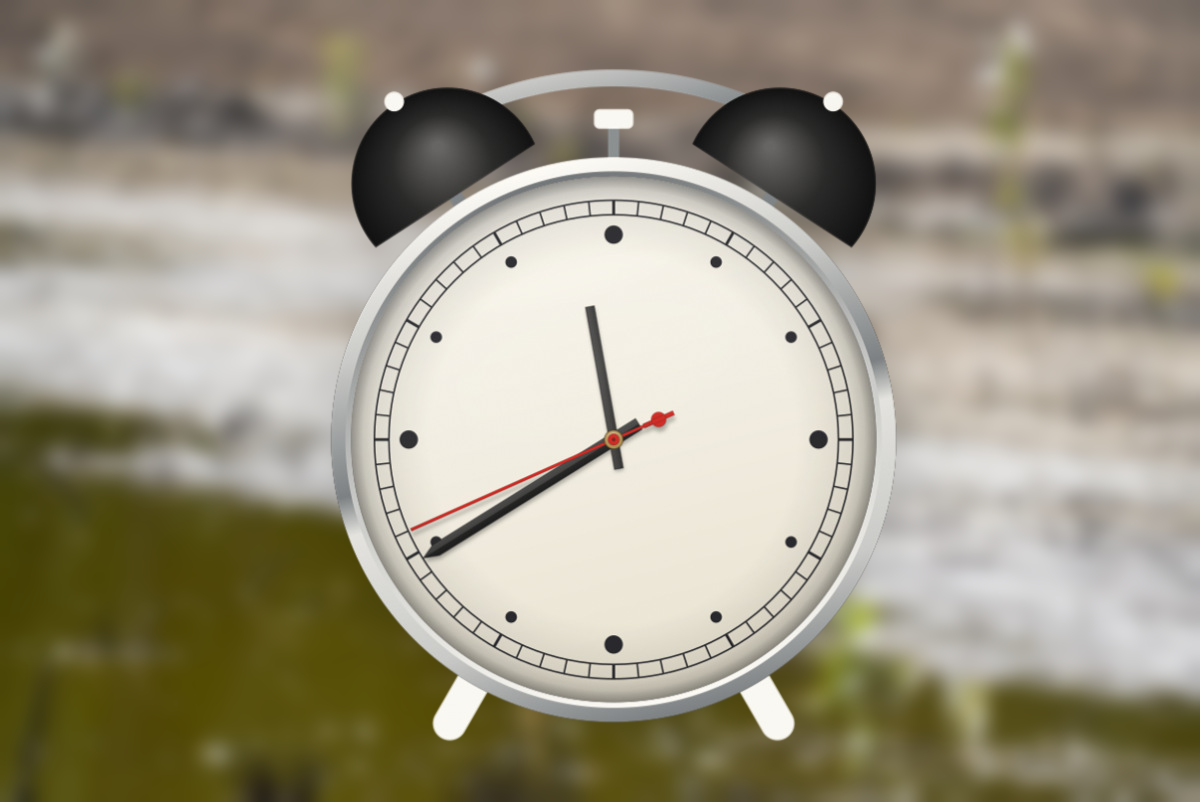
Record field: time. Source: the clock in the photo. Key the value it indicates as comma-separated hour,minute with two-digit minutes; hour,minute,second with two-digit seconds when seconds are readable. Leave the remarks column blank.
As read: 11,39,41
